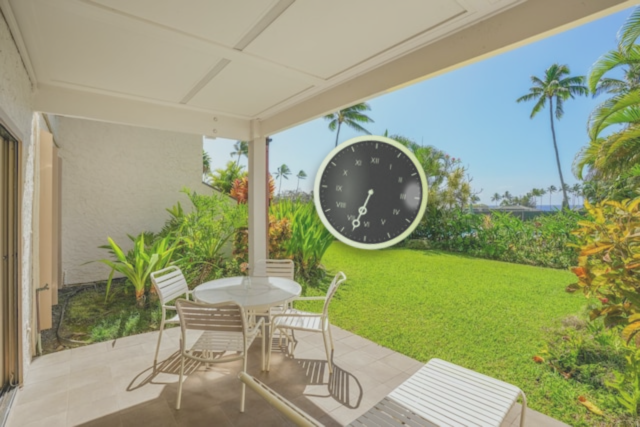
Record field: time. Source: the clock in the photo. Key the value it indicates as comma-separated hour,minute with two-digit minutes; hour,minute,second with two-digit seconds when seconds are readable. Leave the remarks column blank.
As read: 6,33
